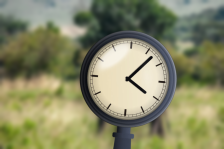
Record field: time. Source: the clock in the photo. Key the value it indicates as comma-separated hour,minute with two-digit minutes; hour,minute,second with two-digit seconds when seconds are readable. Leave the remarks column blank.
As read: 4,07
